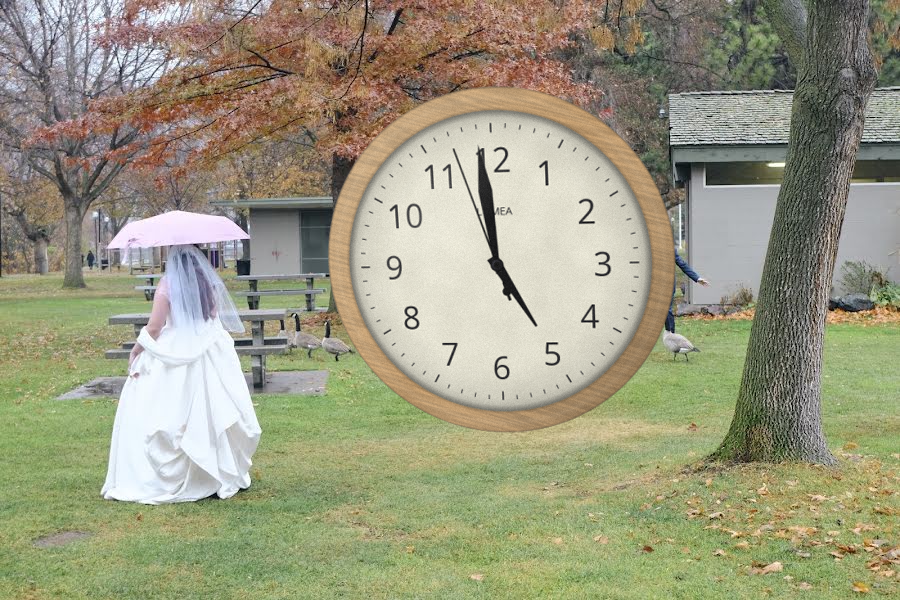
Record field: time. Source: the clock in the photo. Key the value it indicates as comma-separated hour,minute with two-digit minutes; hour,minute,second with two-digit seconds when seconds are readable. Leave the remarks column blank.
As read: 4,58,57
